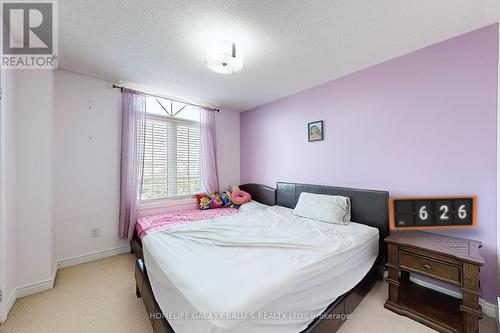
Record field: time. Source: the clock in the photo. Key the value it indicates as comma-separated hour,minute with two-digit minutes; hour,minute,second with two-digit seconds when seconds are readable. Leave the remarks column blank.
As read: 6,26
